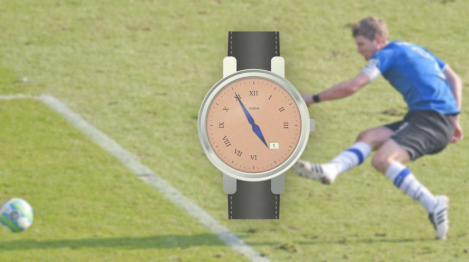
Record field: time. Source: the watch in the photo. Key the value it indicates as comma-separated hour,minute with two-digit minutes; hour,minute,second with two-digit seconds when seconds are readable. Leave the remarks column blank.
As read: 4,55
